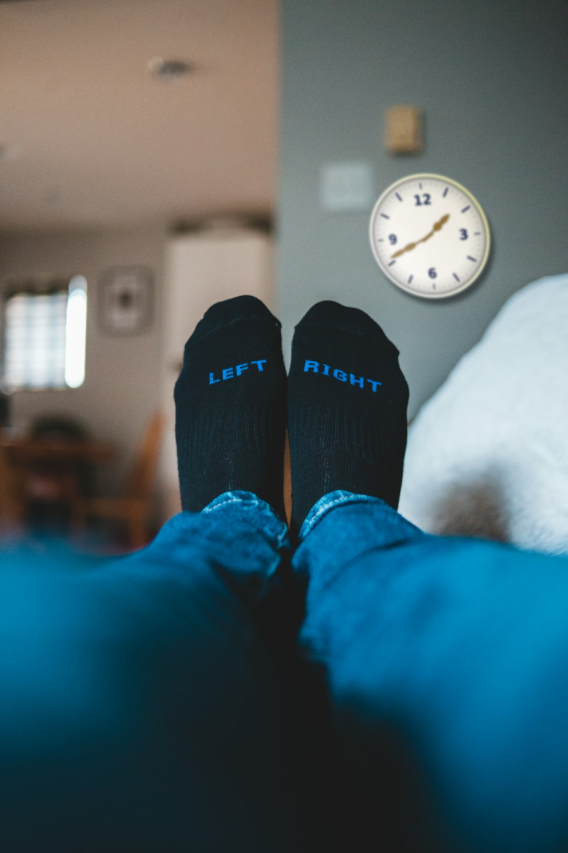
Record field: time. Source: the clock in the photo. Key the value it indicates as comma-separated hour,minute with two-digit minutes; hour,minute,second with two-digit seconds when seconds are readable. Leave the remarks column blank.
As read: 1,41
